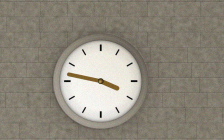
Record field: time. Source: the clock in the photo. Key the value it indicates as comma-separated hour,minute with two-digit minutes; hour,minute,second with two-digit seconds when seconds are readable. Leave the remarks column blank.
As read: 3,47
